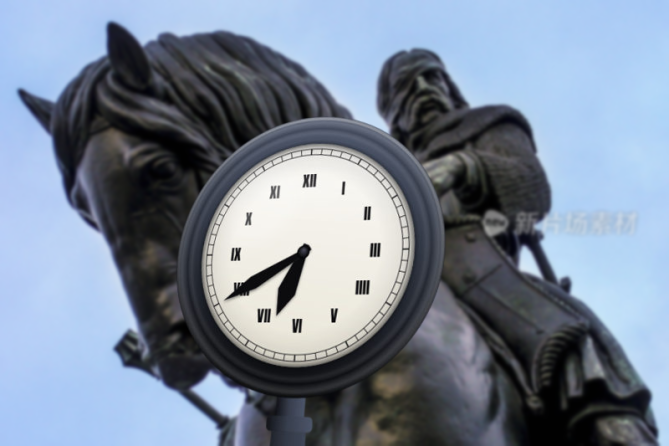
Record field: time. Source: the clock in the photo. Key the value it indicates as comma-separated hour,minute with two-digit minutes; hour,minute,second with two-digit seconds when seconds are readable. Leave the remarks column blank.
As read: 6,40
